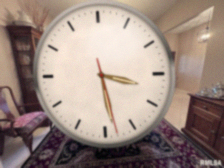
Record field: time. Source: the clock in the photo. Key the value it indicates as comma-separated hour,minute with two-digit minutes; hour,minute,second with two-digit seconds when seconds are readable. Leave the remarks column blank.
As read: 3,28,28
